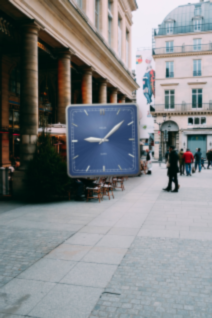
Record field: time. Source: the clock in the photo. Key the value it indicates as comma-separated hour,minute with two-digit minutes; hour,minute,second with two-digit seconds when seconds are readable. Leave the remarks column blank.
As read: 9,08
